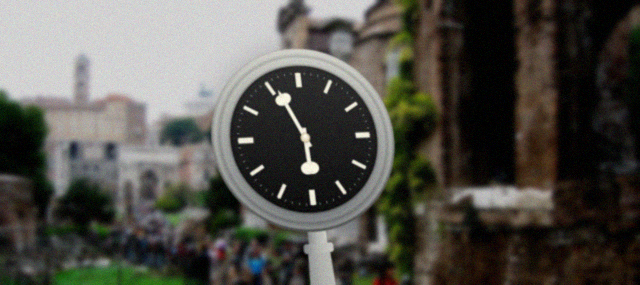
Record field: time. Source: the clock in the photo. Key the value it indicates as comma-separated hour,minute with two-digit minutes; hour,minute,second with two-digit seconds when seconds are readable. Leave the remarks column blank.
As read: 5,56
